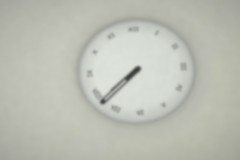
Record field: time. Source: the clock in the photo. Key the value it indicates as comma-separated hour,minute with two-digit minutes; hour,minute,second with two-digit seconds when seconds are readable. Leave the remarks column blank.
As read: 7,38
